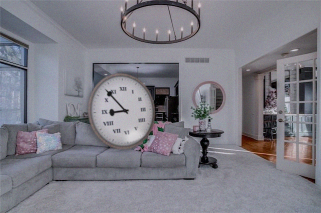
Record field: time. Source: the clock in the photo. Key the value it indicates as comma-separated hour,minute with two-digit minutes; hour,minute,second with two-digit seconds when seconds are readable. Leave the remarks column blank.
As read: 8,53
